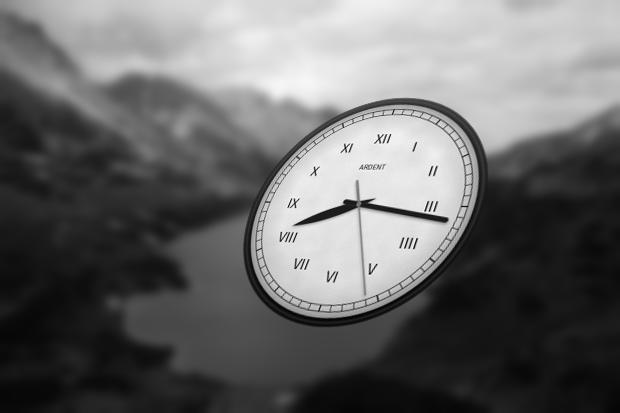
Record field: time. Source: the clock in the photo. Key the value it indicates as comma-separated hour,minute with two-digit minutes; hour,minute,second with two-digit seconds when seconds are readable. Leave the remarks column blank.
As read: 8,16,26
